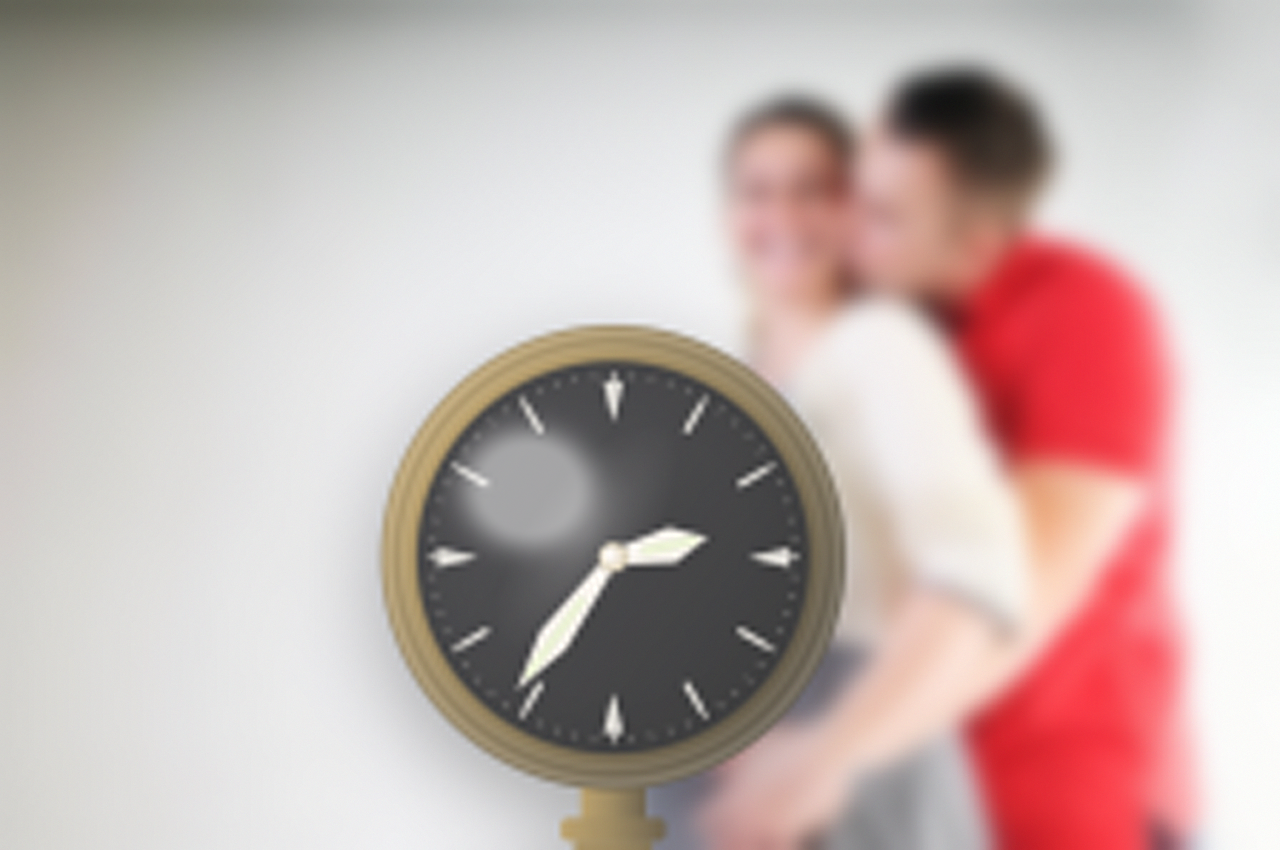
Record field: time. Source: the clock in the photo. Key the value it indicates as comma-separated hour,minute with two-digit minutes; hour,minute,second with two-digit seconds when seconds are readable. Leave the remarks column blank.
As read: 2,36
